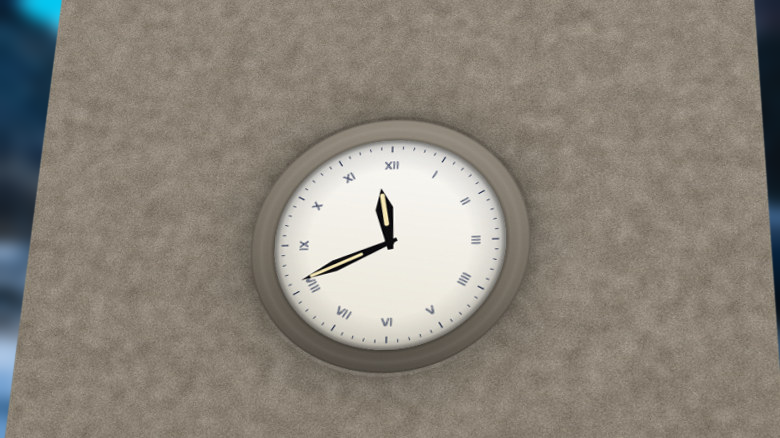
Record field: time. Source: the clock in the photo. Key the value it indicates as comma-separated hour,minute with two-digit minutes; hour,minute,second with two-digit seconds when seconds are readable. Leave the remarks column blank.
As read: 11,41
